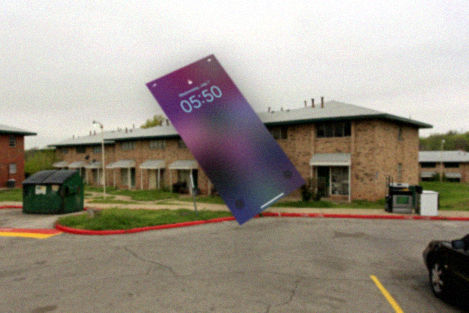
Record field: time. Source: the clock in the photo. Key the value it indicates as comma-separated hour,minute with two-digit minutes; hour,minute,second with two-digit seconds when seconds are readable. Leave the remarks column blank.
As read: 5,50
